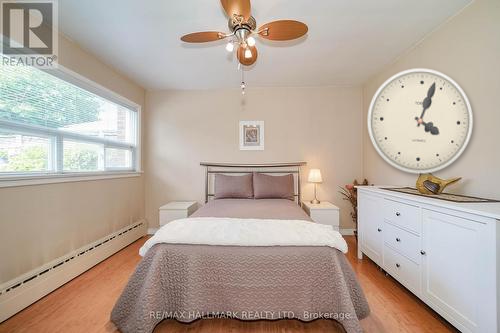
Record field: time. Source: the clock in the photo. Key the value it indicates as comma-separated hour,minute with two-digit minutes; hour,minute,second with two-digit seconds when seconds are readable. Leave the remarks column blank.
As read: 4,03
